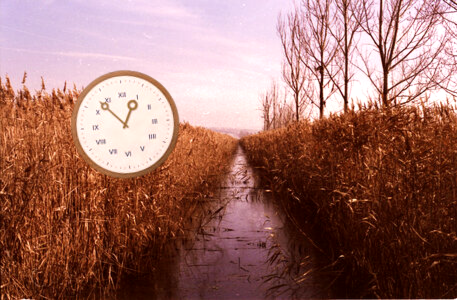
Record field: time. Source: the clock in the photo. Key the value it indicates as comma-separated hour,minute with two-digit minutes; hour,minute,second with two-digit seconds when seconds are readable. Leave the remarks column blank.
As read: 12,53
